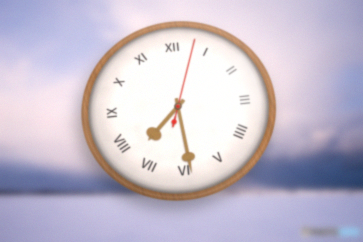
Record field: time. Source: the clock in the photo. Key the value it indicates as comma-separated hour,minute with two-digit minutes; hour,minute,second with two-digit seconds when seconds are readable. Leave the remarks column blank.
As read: 7,29,03
